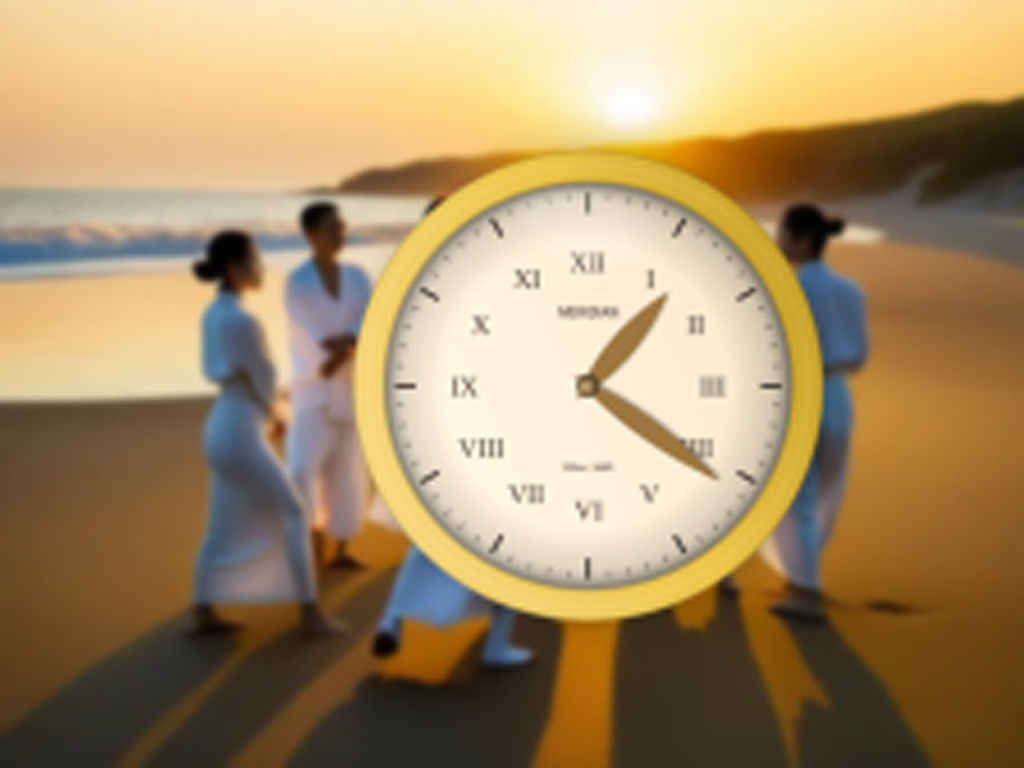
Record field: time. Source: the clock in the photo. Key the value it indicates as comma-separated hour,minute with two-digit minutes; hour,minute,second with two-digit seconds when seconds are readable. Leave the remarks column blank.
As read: 1,21
